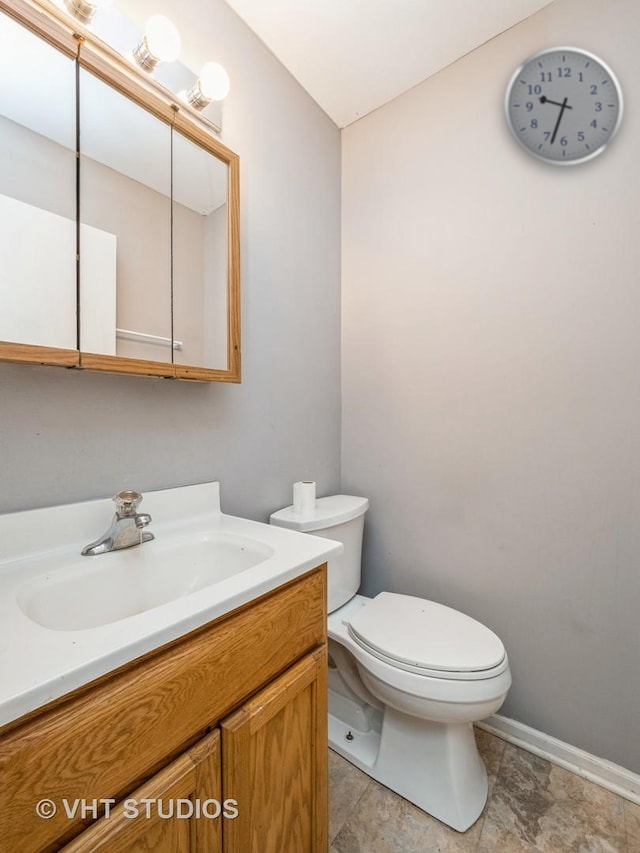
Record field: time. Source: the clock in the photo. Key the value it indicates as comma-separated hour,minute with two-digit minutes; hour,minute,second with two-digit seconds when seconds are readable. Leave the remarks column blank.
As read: 9,33
